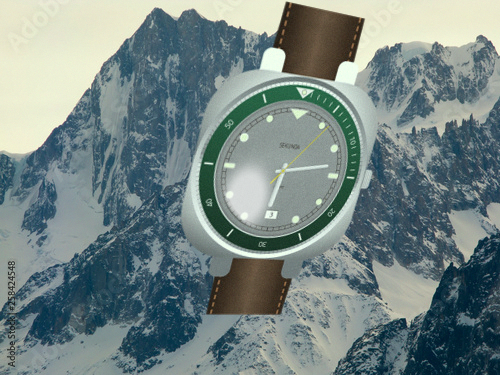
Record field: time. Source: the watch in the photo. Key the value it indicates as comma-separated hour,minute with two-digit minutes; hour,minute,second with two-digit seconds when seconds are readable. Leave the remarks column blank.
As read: 6,13,06
